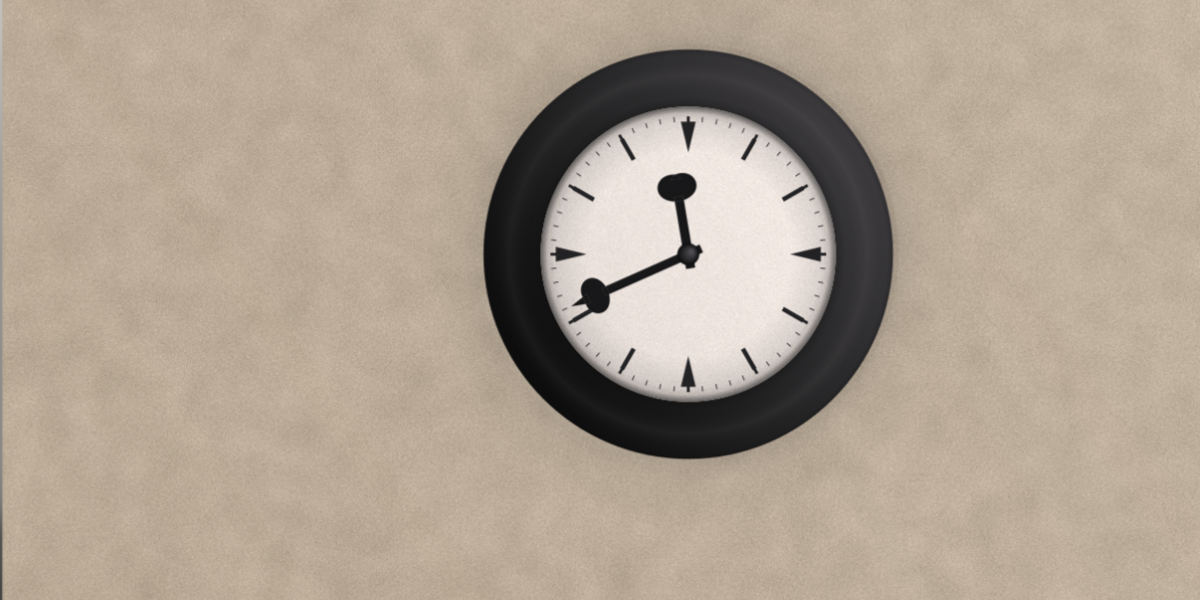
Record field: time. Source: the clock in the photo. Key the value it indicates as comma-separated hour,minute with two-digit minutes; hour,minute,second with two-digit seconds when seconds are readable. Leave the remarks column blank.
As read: 11,41
